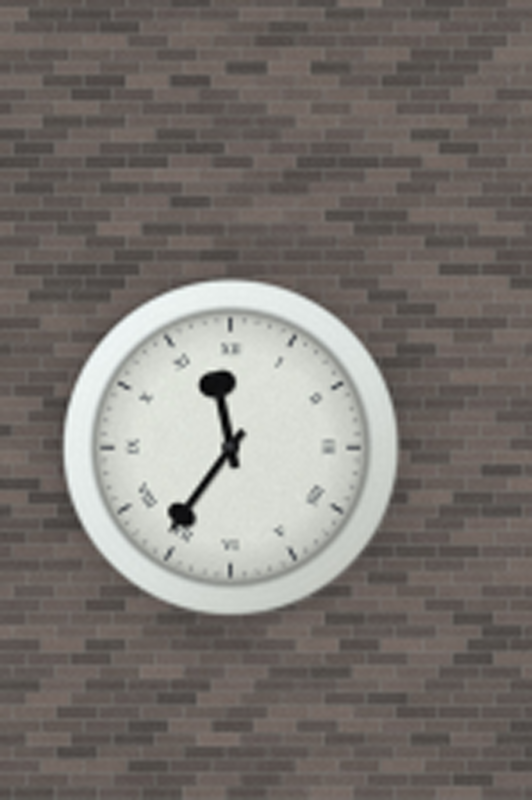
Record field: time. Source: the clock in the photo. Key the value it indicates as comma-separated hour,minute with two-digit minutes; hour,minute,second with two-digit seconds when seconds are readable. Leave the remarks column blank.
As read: 11,36
